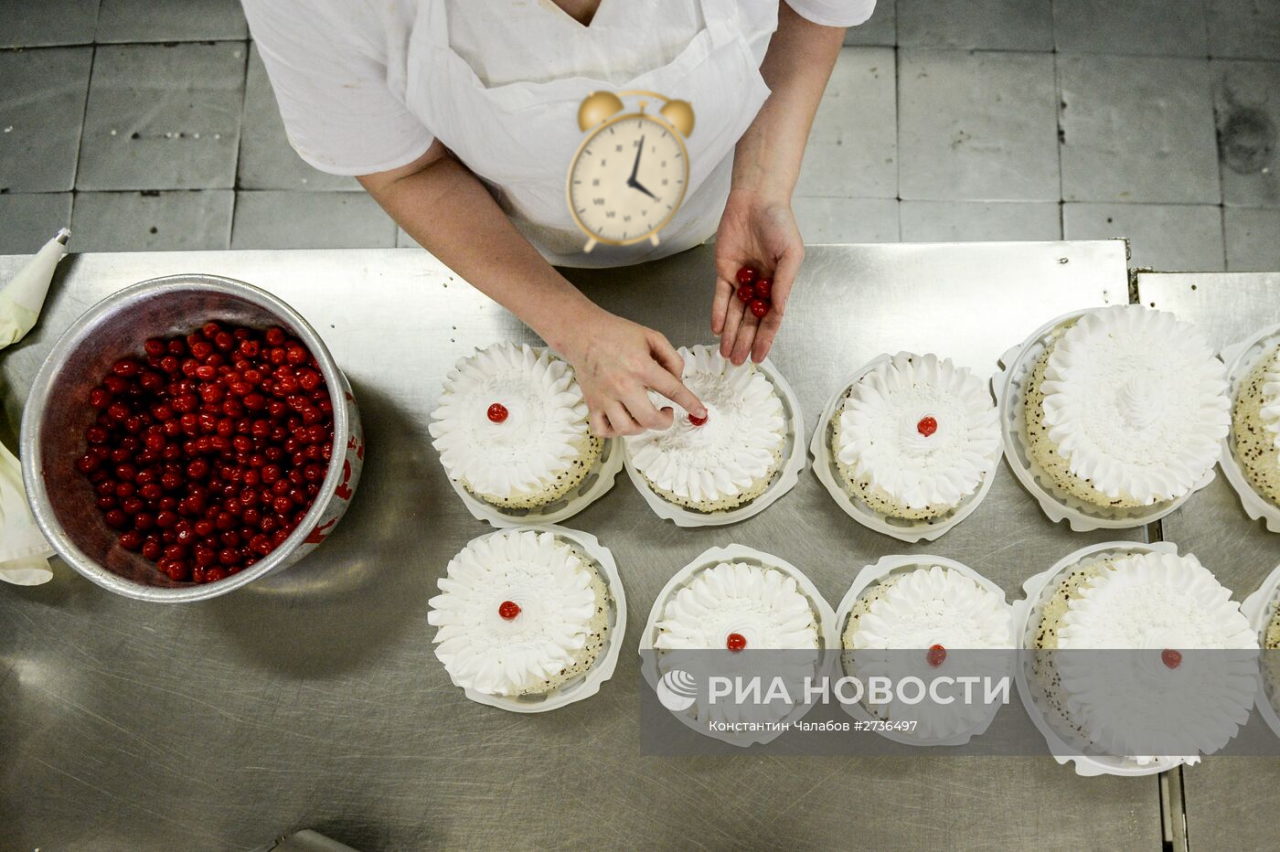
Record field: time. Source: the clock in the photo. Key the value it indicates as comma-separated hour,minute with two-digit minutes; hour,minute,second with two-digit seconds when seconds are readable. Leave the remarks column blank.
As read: 4,01
